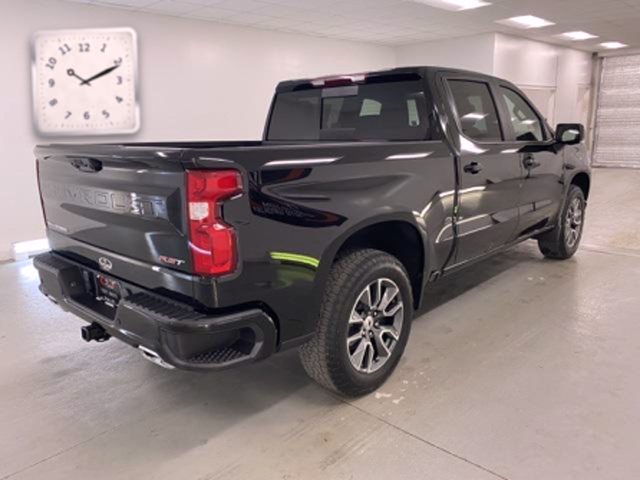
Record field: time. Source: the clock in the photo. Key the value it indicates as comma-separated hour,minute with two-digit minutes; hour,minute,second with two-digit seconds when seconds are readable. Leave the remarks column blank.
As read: 10,11
